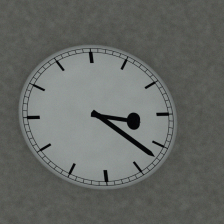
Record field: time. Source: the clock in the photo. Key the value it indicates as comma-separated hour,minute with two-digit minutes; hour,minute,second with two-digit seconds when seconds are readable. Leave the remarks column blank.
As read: 3,22
